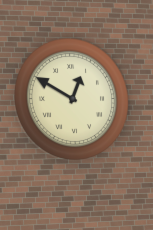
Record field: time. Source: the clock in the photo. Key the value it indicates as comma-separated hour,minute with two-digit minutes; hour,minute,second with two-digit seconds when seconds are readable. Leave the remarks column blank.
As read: 12,50
